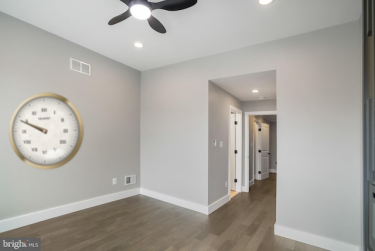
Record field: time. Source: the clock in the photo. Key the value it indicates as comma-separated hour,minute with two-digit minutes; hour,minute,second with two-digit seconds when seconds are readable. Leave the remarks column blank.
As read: 9,49
